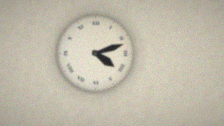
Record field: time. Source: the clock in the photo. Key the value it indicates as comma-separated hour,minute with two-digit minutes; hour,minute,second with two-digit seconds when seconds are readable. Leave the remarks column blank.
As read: 4,12
